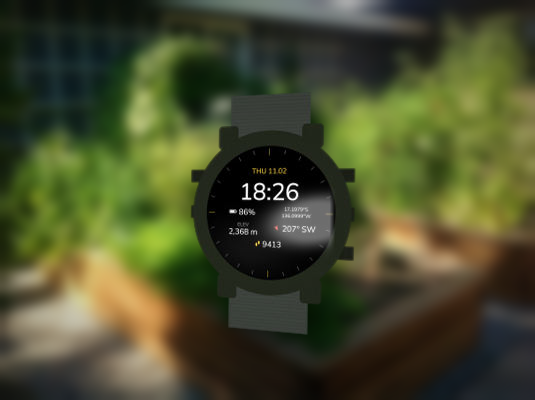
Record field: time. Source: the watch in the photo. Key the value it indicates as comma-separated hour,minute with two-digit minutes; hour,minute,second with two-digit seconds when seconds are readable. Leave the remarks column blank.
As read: 18,26
